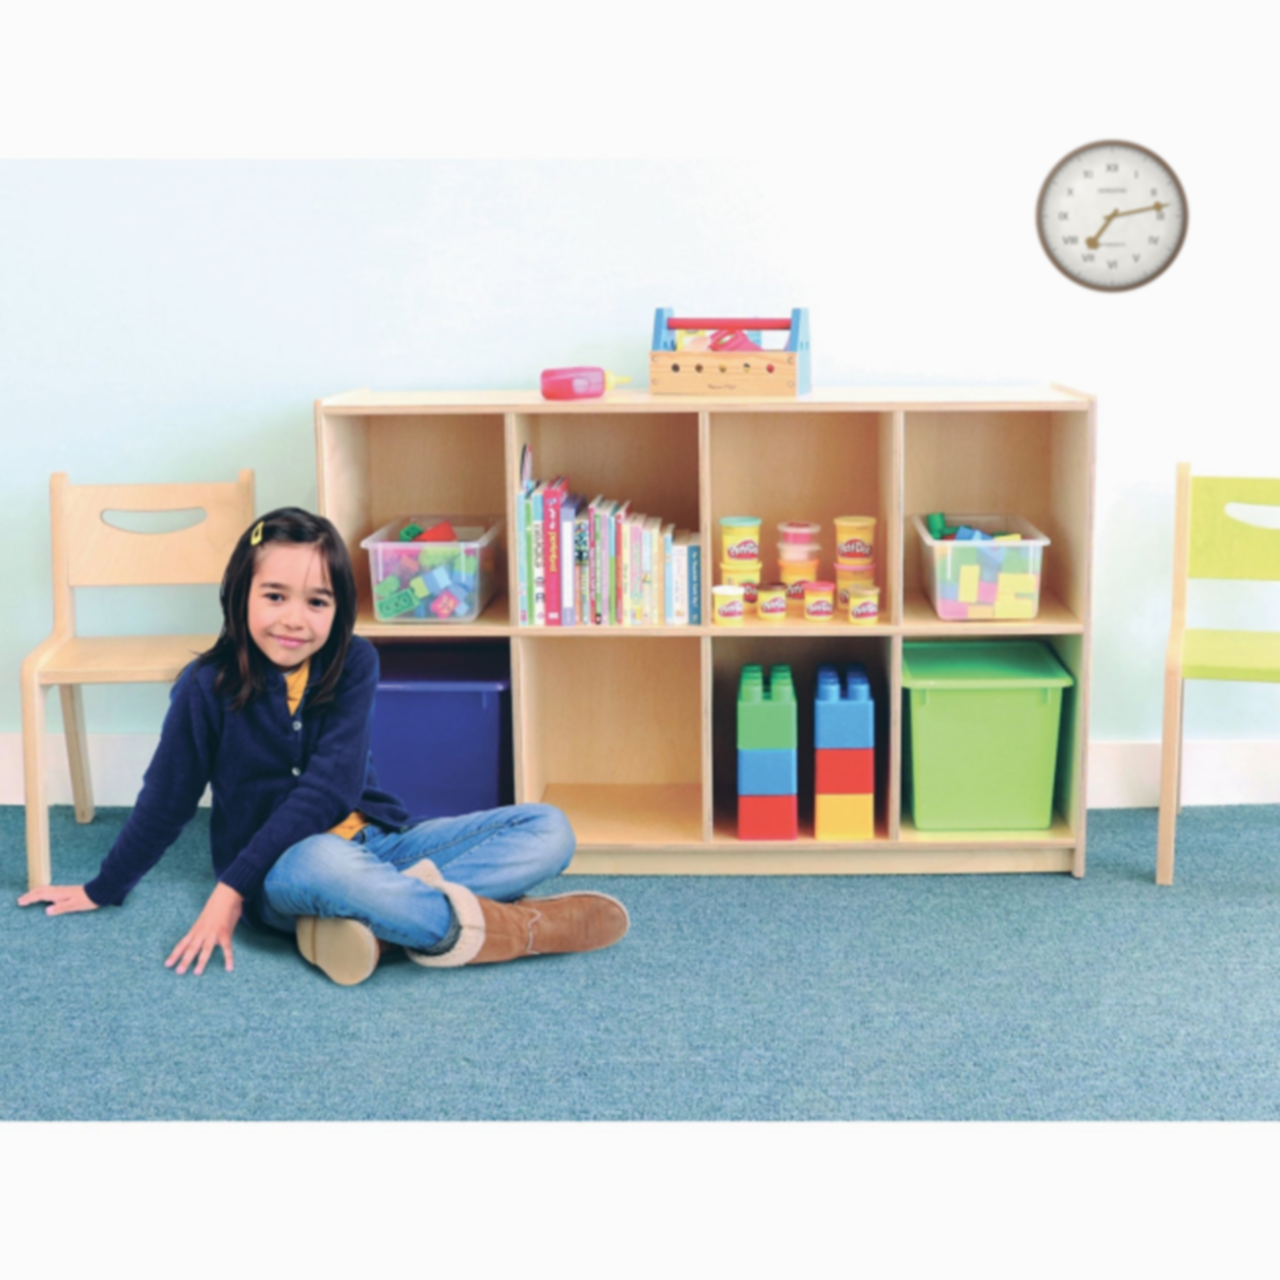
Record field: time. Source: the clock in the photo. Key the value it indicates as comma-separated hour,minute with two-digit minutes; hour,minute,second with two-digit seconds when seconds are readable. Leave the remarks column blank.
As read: 7,13
